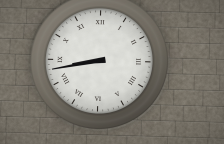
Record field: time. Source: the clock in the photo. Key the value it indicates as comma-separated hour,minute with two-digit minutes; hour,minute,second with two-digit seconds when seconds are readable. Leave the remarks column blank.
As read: 8,43
